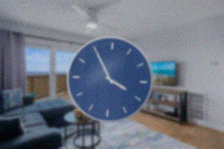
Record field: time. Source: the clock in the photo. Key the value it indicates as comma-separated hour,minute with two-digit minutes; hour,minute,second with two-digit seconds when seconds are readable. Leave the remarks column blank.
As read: 3,55
